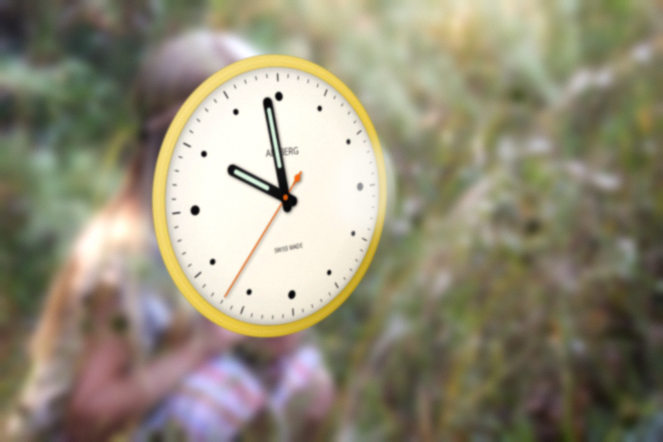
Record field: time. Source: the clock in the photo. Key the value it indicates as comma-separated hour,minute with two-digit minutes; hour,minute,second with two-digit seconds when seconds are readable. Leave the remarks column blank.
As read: 9,58,37
